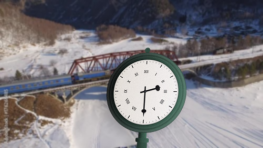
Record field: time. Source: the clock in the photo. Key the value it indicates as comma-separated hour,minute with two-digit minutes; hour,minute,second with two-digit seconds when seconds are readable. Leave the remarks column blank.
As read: 2,30
